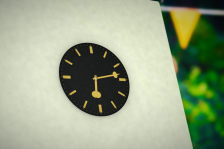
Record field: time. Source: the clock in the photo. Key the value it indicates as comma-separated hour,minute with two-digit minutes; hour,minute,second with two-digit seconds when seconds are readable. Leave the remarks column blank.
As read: 6,13
